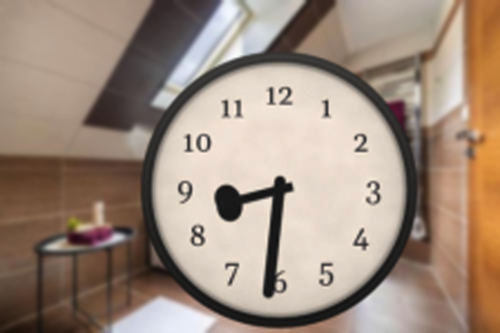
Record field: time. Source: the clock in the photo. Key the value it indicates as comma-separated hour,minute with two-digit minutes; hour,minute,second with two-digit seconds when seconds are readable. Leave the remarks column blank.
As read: 8,31
